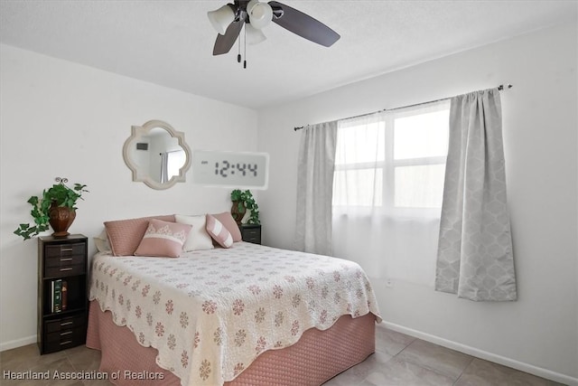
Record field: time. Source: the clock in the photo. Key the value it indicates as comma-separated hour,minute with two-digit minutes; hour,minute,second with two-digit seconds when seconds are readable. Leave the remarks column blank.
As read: 12,44
